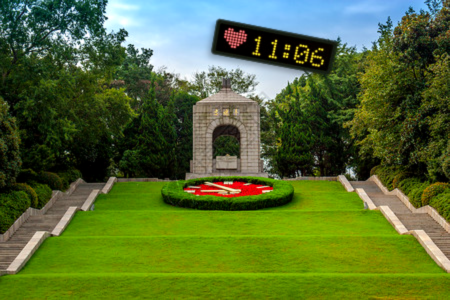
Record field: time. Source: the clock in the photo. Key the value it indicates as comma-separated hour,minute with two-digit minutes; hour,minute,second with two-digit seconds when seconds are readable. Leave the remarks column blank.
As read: 11,06
